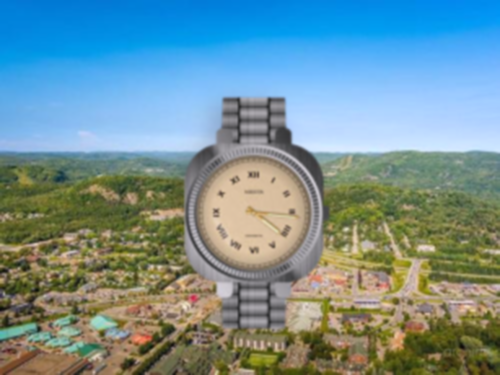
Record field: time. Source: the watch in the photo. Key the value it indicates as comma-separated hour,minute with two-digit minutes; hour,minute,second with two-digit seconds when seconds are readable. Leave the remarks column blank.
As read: 4,16
